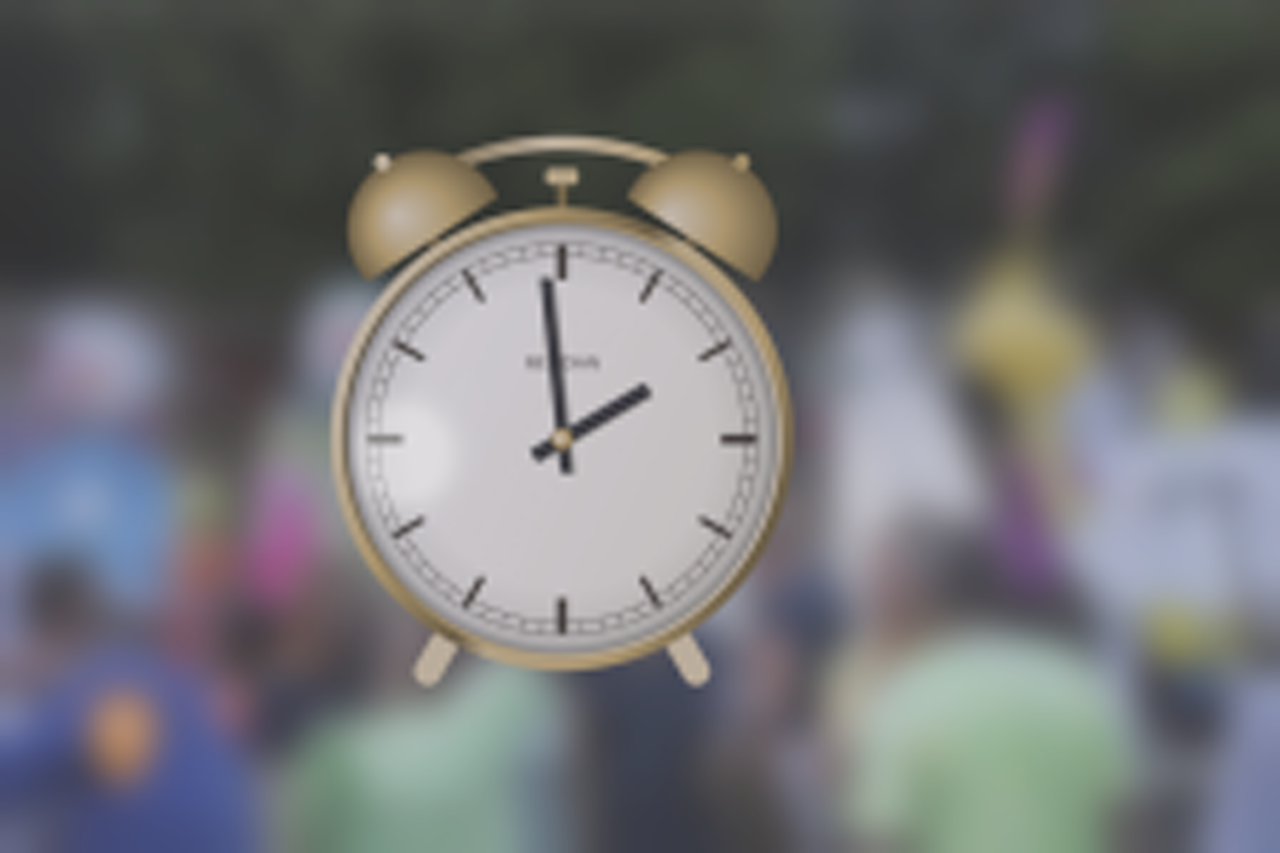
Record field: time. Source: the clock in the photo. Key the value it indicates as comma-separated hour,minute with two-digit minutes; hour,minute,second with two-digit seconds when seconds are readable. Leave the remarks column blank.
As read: 1,59
